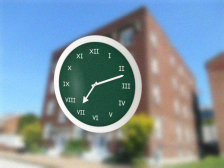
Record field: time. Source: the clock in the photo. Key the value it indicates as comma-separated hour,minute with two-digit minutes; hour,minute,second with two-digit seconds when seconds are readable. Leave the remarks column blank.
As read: 7,12
